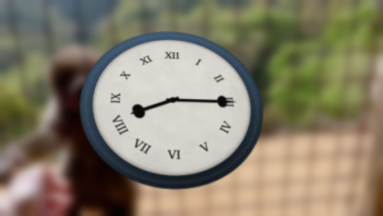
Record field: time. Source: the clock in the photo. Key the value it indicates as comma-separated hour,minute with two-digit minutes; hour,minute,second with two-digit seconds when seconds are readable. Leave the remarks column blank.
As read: 8,15
